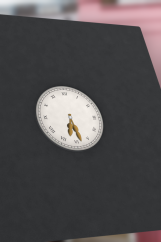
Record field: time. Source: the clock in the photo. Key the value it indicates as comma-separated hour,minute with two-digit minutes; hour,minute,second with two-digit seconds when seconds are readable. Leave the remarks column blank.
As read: 6,28
